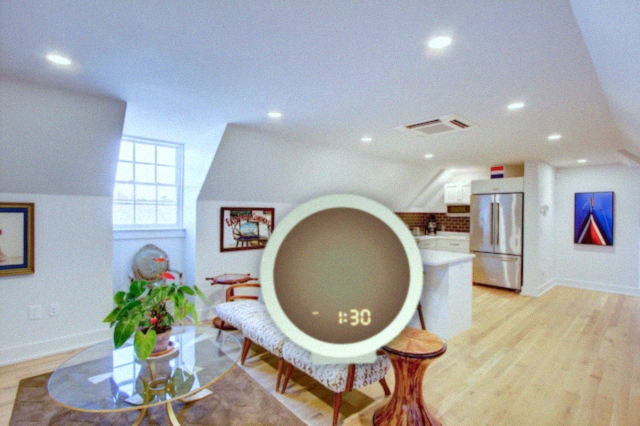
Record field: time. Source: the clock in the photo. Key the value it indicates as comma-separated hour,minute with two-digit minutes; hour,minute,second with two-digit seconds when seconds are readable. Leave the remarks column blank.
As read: 1,30
